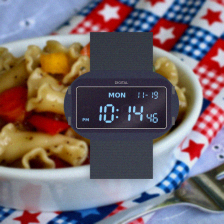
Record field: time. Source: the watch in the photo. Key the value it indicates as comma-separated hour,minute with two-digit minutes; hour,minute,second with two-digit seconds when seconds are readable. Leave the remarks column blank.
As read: 10,14,46
